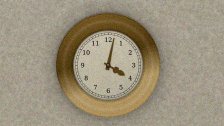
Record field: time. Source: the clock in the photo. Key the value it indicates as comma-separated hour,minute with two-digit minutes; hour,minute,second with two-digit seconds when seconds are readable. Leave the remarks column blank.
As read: 4,02
